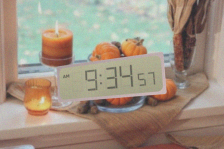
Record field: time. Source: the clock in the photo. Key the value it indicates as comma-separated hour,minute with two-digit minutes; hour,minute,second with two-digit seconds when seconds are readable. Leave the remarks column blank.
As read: 9,34,57
